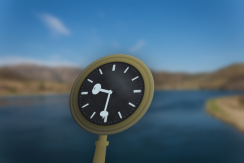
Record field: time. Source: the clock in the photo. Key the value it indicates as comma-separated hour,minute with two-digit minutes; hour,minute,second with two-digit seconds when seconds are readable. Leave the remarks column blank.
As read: 9,31
